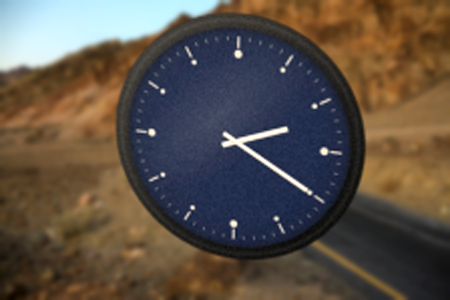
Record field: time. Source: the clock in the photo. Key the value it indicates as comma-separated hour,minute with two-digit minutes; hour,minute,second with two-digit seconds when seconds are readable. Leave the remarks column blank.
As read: 2,20
